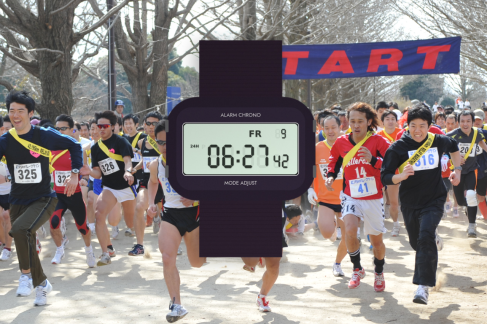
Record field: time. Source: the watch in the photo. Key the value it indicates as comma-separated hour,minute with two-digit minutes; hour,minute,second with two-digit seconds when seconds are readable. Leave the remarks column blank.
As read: 6,27,42
